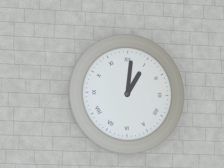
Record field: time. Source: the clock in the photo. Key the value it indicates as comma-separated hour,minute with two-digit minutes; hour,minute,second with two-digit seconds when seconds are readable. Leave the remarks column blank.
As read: 1,01
